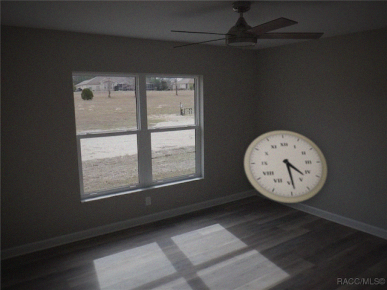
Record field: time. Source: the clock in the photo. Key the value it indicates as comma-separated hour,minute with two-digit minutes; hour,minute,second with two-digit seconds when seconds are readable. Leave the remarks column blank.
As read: 4,29
